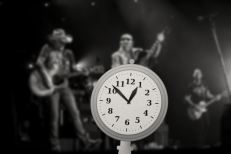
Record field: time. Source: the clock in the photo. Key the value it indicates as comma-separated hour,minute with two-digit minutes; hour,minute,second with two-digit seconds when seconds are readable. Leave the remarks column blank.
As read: 12,52
